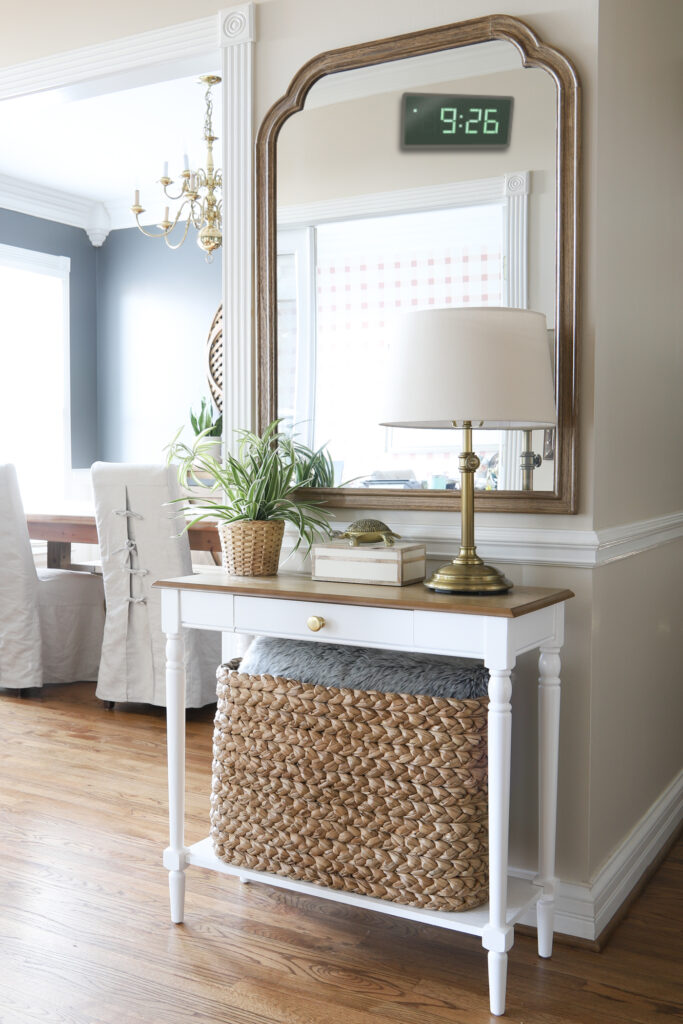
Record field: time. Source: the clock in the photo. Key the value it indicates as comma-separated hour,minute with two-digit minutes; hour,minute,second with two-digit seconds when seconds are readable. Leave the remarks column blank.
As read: 9,26
